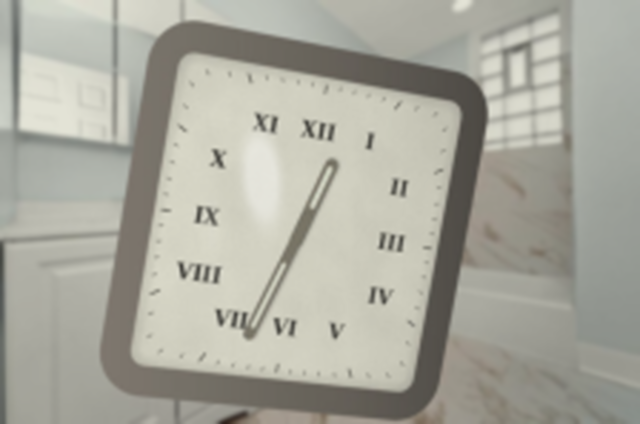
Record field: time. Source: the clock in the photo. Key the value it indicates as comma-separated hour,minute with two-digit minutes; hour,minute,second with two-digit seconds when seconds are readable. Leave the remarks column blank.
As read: 12,33
